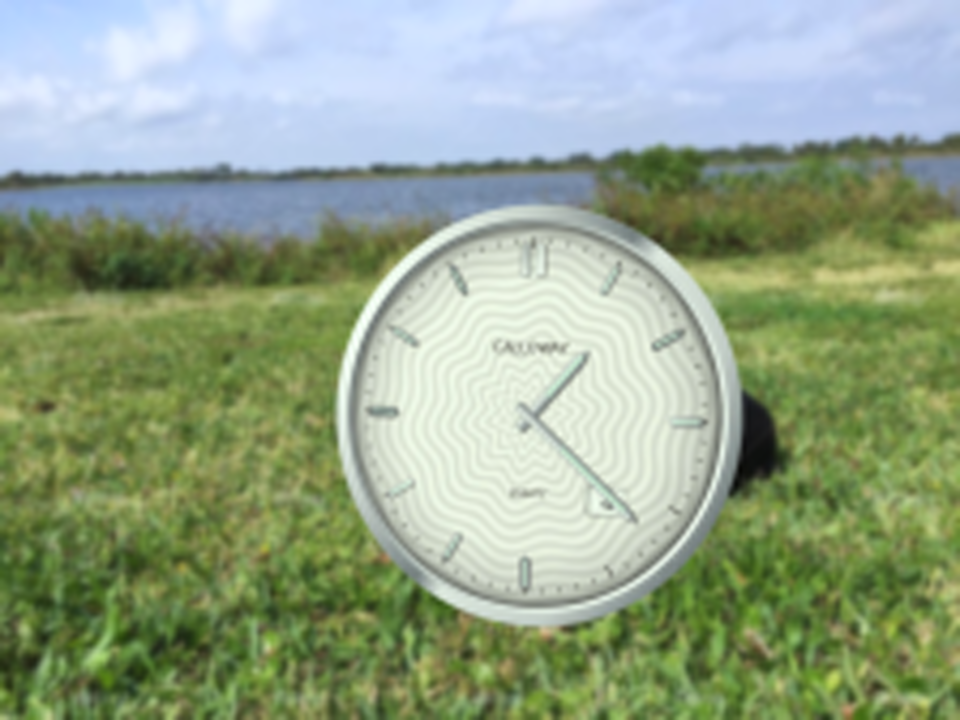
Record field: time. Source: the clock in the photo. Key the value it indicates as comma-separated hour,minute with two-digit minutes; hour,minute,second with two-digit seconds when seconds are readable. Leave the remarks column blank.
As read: 1,22
